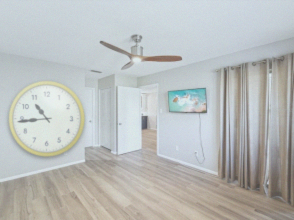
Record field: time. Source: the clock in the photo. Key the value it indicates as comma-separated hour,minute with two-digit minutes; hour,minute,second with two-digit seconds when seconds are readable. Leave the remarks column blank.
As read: 10,44
